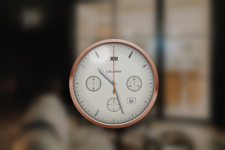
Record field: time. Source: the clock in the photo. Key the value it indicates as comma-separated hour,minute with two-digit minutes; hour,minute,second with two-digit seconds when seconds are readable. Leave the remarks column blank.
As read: 10,27
